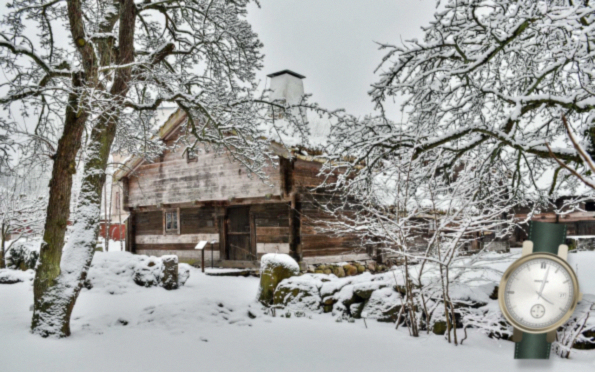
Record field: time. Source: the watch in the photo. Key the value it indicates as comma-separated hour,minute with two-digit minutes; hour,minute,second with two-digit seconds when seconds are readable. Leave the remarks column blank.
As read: 4,02
